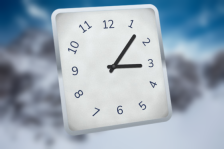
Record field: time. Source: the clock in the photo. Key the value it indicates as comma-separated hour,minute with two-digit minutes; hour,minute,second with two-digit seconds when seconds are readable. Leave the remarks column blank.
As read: 3,07
